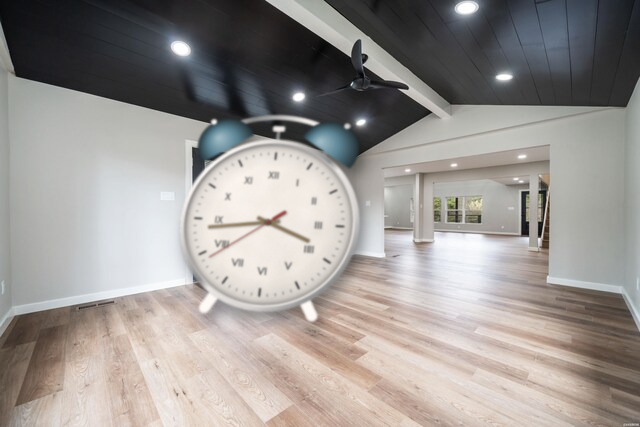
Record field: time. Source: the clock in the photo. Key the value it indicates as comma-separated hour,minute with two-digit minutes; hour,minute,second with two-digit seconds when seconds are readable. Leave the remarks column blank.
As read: 3,43,39
